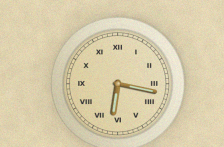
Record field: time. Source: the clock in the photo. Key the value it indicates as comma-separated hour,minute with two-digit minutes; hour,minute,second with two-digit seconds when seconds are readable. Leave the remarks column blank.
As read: 6,17
